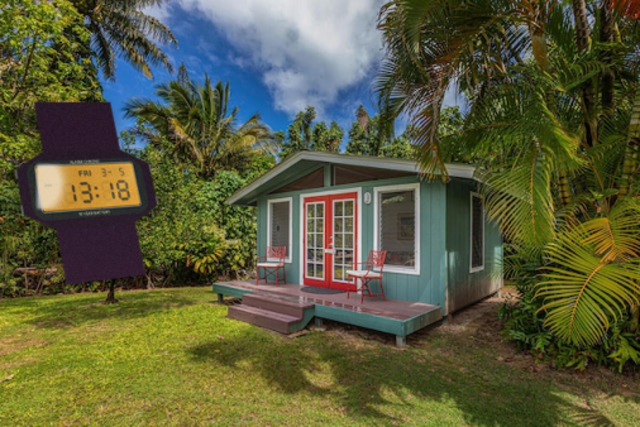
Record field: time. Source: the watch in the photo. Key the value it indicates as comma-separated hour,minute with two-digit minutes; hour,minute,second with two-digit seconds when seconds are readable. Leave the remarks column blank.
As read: 13,18
